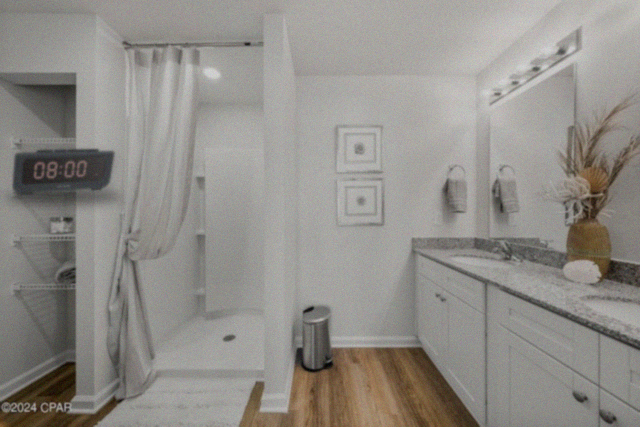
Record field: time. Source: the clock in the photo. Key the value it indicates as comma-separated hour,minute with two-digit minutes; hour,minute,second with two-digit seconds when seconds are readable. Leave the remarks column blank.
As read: 8,00
